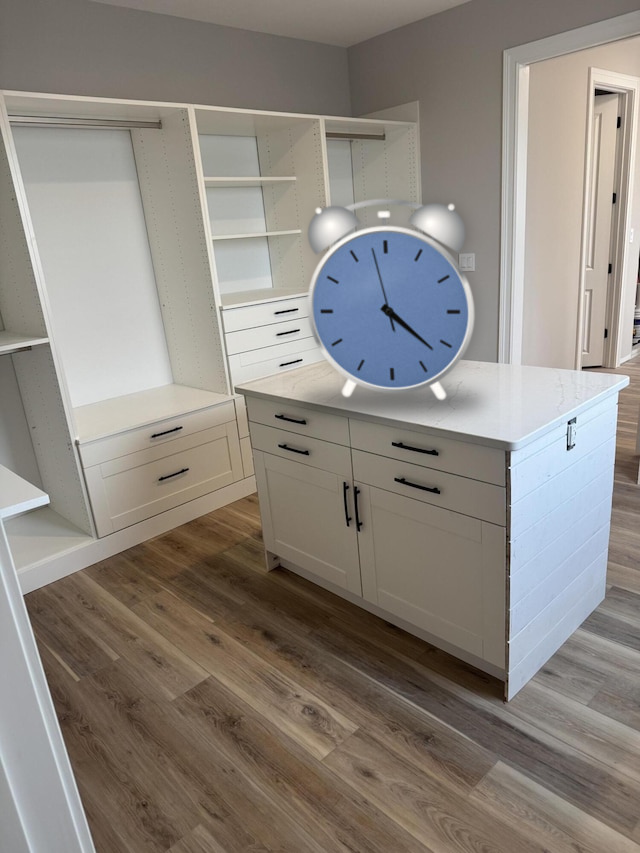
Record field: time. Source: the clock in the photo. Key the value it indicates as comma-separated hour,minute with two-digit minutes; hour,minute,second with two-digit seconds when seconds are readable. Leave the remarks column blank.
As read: 4,21,58
